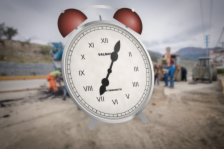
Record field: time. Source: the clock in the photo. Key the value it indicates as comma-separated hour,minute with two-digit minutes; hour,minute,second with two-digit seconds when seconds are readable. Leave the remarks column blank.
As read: 7,05
